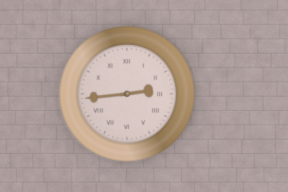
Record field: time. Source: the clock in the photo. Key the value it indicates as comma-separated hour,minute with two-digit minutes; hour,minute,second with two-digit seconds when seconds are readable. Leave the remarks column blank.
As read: 2,44
